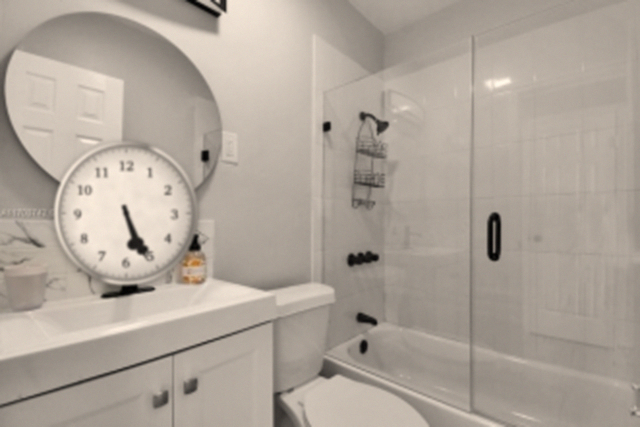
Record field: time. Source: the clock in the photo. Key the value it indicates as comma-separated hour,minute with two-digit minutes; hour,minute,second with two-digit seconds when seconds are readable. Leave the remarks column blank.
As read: 5,26
